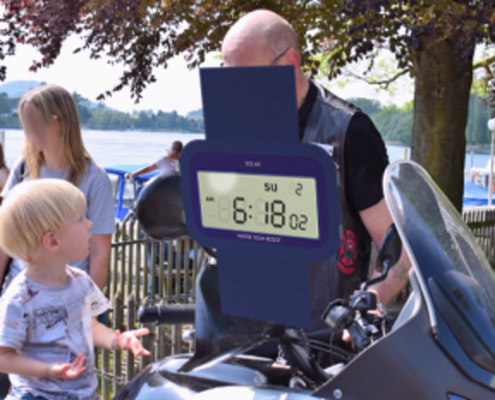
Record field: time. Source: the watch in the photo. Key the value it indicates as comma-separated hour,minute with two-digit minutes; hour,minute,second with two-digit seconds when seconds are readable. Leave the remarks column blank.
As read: 6,18,02
